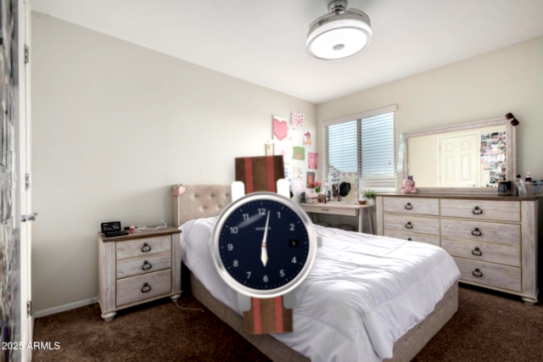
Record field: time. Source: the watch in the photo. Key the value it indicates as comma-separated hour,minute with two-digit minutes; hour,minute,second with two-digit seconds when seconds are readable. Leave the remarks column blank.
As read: 6,02
